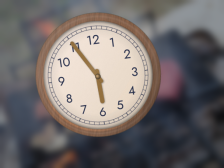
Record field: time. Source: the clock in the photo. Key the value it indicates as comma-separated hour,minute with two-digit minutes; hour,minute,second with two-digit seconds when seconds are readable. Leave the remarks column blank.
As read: 5,55
